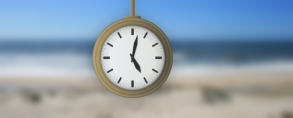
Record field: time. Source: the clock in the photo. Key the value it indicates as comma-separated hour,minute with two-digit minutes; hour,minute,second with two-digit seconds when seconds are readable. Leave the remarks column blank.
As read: 5,02
